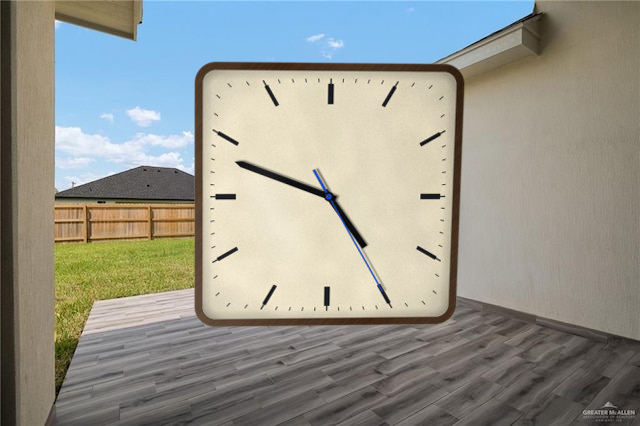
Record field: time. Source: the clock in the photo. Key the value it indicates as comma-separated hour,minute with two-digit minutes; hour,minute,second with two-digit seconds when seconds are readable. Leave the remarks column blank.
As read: 4,48,25
